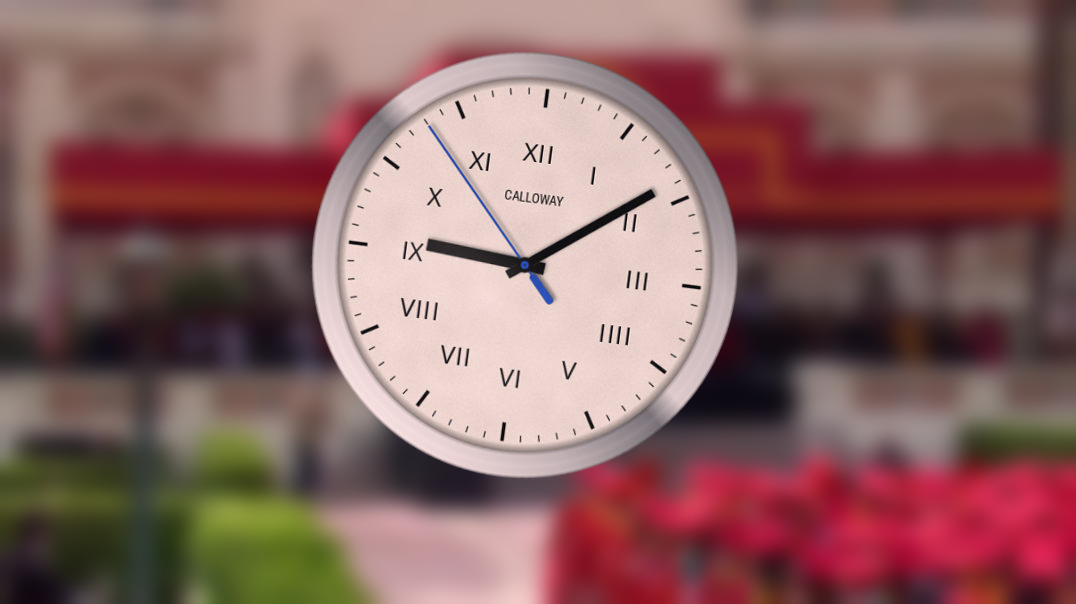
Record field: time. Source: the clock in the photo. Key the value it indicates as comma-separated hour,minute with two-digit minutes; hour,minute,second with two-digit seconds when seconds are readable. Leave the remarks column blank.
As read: 9,08,53
